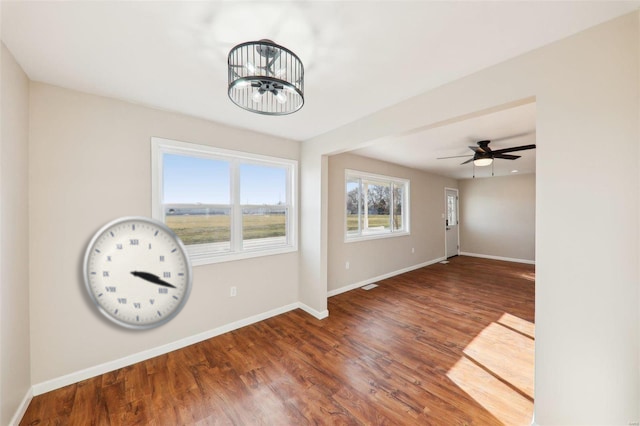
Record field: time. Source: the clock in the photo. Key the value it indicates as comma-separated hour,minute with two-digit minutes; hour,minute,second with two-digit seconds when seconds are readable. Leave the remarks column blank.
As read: 3,18
